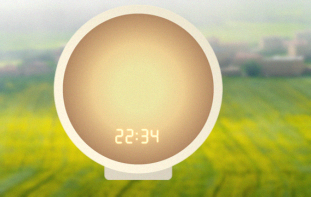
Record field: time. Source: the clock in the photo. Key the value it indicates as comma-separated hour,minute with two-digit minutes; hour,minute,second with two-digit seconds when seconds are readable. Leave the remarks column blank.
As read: 22,34
